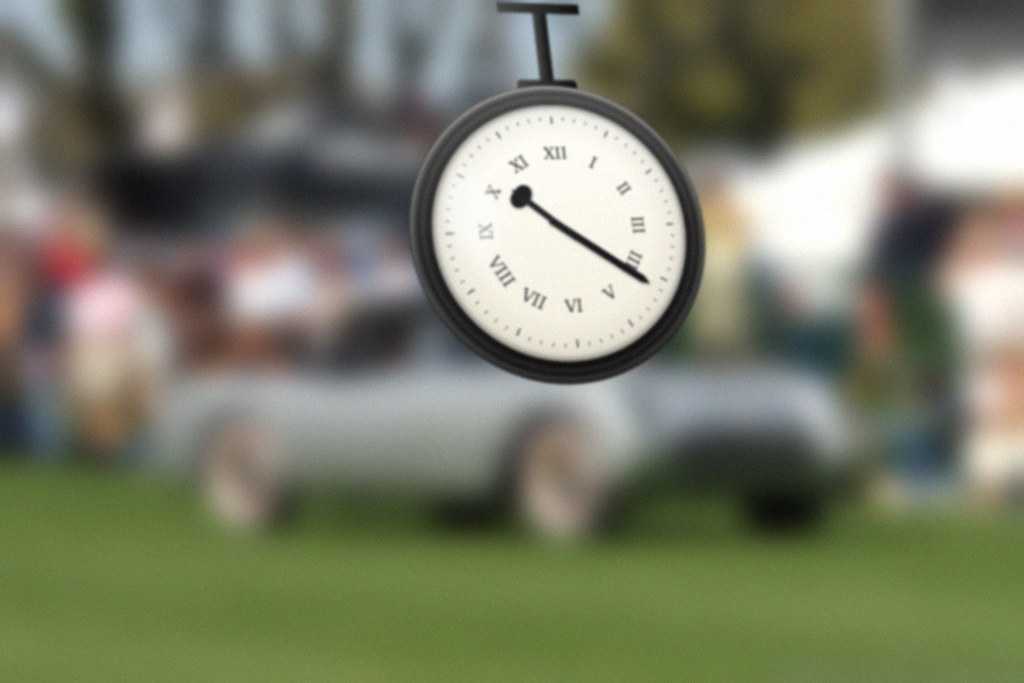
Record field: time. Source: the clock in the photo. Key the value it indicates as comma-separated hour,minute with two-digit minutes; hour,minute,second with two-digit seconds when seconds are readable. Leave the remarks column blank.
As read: 10,21
